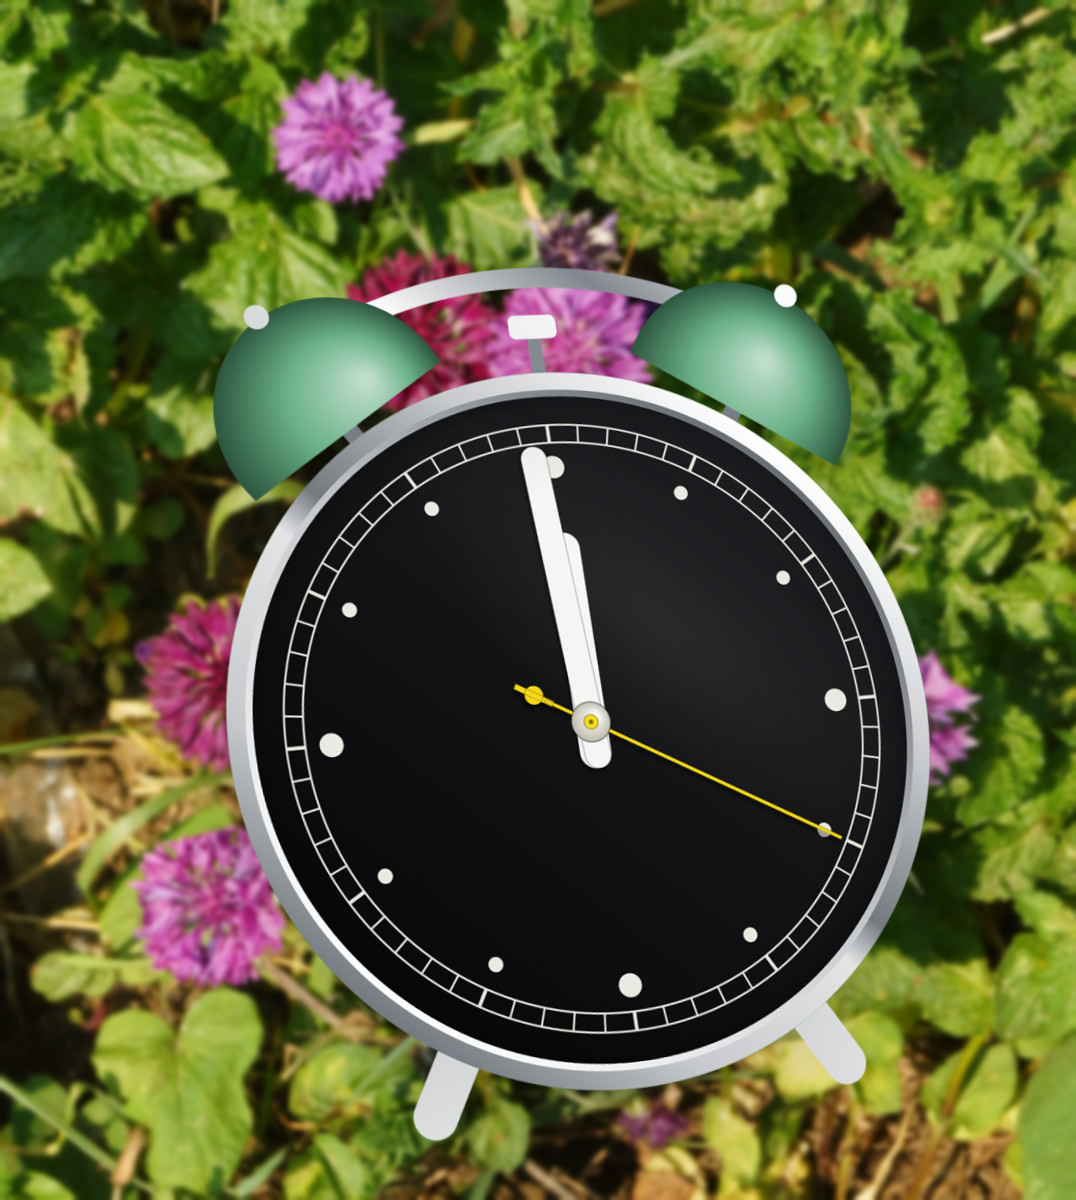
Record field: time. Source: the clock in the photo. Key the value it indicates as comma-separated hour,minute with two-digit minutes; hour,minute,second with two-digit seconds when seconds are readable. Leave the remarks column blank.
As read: 11,59,20
